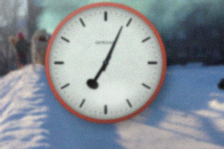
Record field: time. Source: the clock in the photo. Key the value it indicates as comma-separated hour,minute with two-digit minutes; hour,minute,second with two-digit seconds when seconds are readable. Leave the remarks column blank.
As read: 7,04
